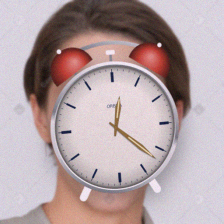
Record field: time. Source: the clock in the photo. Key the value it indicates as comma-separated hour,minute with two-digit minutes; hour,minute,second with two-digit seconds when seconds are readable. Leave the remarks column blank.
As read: 12,22
